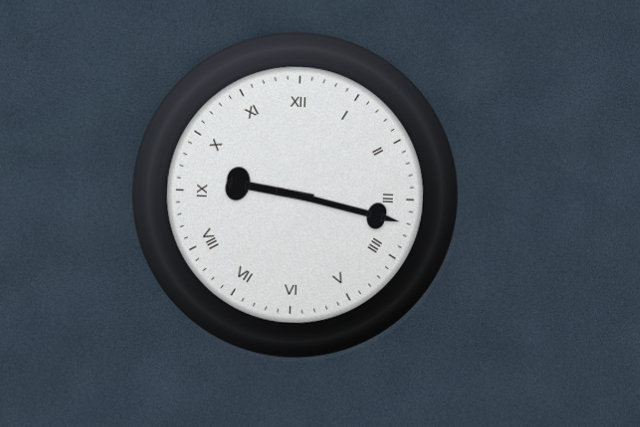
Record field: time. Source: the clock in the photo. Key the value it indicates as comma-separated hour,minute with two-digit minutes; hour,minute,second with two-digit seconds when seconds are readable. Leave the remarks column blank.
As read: 9,17
